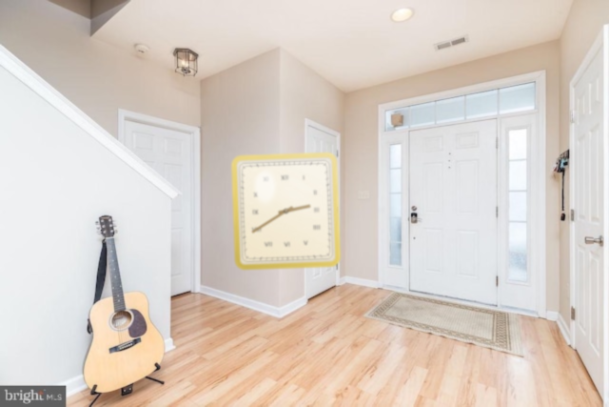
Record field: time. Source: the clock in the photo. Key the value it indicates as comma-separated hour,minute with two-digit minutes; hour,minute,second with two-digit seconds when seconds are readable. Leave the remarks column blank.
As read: 2,40
